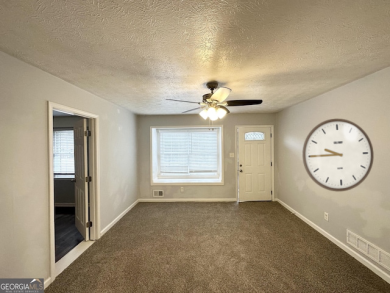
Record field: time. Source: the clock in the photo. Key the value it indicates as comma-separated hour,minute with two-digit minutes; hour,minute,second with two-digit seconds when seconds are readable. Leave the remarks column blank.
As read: 9,45
